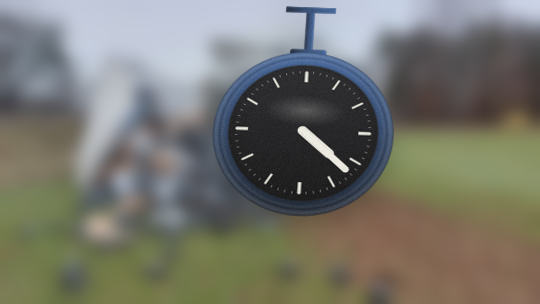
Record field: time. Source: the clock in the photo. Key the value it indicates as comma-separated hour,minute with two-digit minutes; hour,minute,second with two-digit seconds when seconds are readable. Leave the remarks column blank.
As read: 4,22
